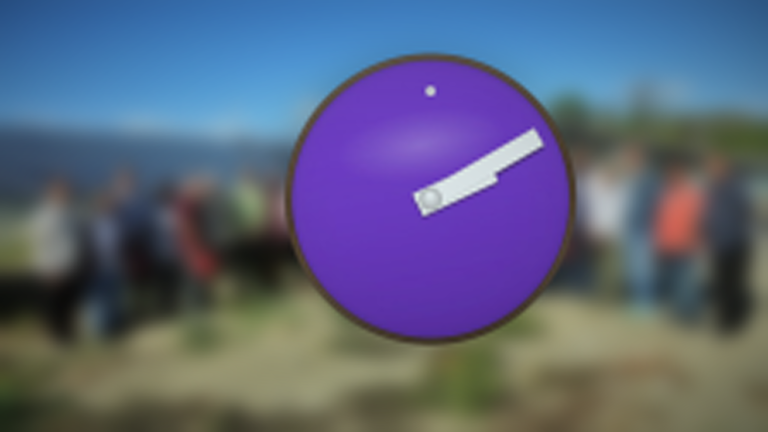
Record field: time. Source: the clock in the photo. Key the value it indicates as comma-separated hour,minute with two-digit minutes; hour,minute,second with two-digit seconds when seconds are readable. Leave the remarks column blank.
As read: 2,10
